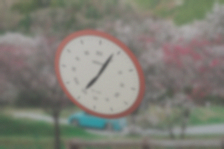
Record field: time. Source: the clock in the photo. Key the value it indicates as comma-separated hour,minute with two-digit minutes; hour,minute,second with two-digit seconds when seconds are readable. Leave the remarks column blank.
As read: 7,04
